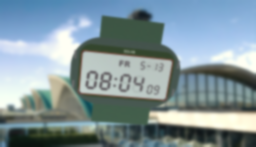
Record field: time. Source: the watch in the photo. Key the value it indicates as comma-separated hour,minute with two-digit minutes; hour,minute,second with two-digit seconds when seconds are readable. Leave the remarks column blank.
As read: 8,04
